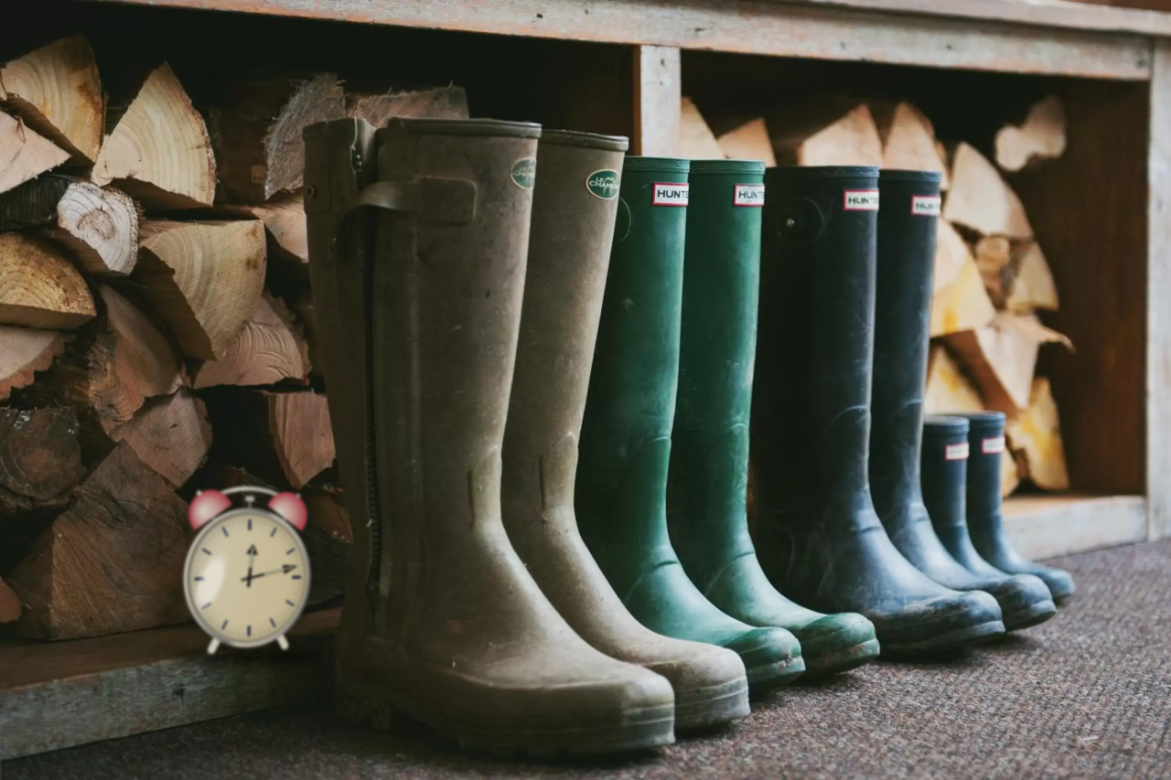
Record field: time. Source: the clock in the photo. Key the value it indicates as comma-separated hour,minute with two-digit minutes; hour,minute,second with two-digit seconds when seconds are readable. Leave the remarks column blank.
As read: 12,13
